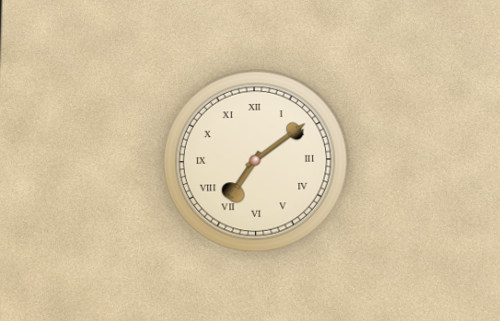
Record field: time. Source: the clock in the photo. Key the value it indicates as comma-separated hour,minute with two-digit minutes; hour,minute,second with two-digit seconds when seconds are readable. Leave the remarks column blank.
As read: 7,09
